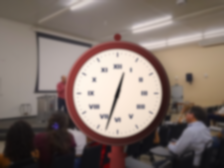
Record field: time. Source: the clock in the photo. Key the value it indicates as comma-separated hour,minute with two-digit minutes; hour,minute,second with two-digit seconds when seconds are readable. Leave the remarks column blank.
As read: 12,33
